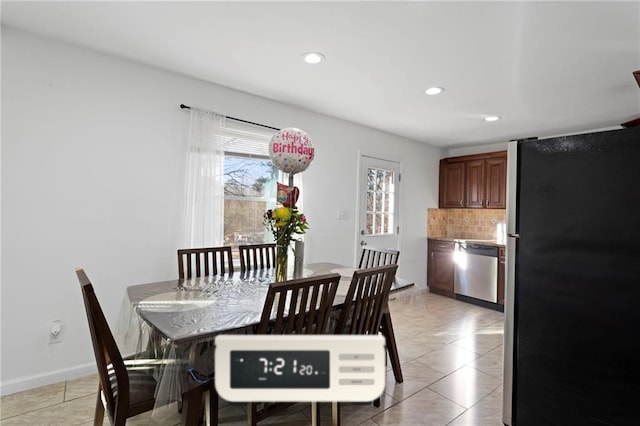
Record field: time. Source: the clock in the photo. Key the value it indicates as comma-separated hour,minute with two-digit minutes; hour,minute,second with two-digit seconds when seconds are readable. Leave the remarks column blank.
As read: 7,21
